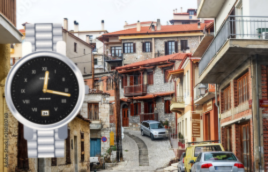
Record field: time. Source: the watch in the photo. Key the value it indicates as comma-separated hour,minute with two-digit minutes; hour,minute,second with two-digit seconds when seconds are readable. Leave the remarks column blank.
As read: 12,17
